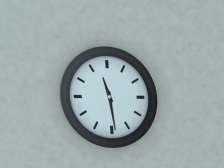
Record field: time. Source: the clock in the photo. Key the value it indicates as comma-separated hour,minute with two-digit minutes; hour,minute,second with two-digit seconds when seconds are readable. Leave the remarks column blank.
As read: 11,29
